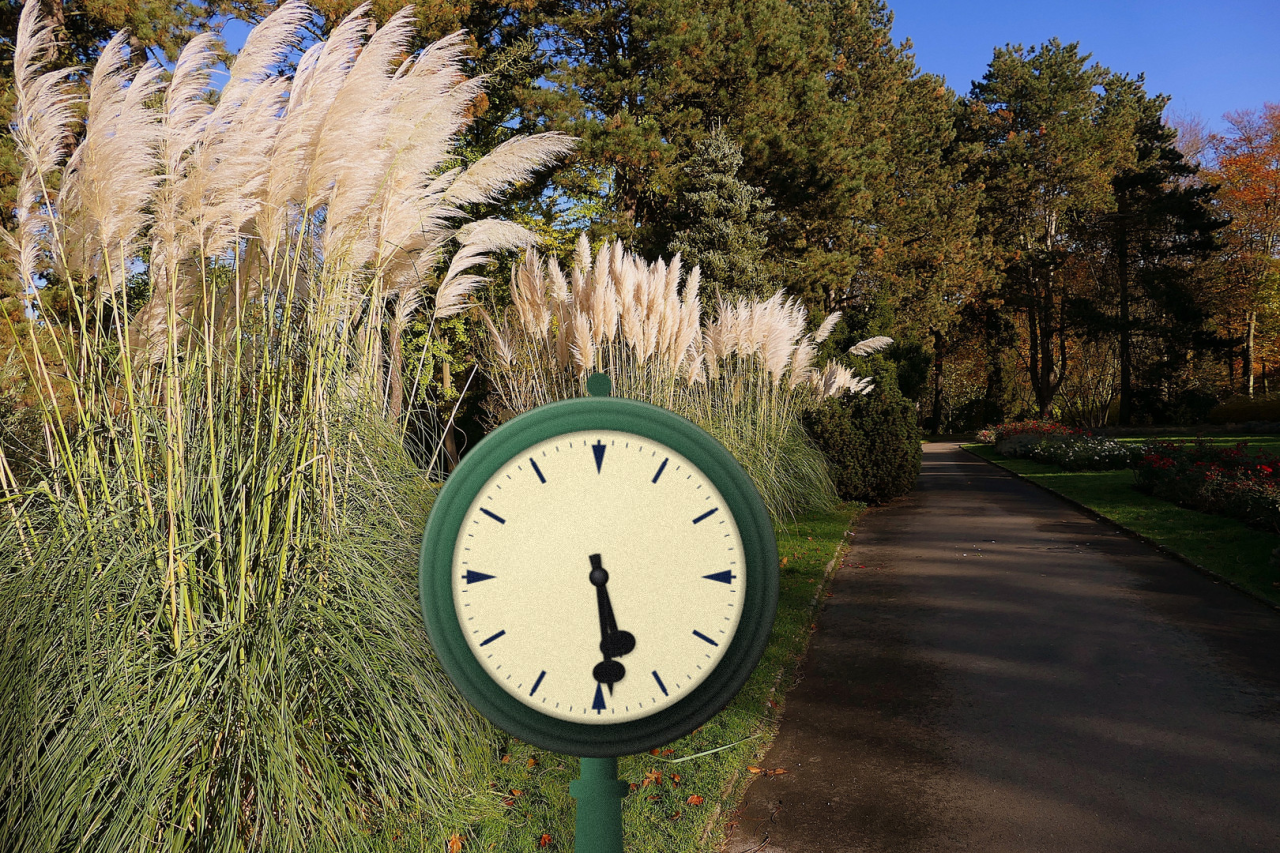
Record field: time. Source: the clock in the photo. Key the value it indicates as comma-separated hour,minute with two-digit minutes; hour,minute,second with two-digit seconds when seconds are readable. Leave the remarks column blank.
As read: 5,29
